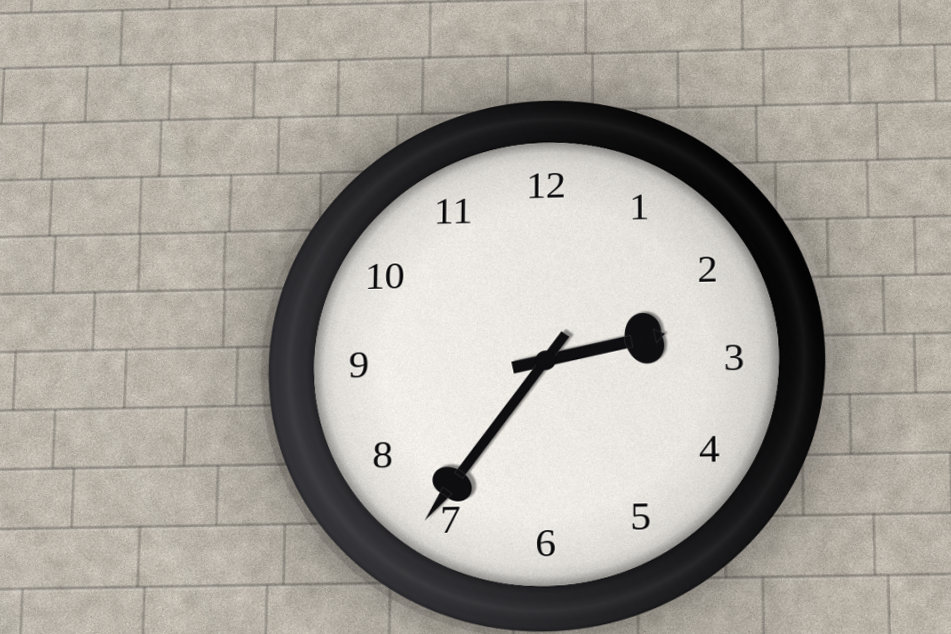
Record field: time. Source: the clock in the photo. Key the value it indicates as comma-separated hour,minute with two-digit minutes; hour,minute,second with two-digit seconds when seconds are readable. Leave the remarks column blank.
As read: 2,36
